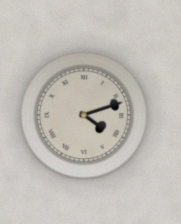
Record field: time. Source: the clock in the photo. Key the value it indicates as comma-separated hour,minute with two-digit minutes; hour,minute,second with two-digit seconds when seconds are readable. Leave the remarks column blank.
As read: 4,12
